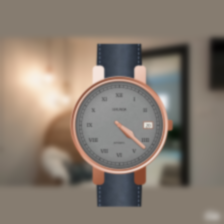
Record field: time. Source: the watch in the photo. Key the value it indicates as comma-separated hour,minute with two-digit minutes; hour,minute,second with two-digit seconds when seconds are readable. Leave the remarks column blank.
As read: 4,22
